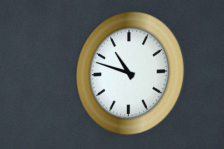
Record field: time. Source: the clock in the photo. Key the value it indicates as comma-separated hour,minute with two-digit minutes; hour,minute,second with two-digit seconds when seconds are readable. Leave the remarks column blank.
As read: 10,48
